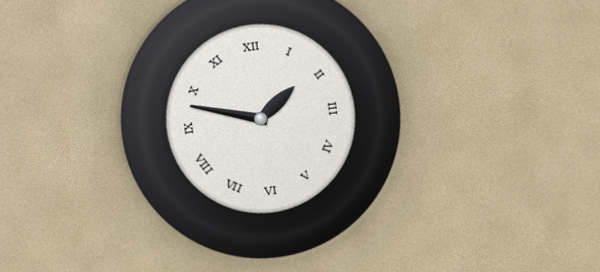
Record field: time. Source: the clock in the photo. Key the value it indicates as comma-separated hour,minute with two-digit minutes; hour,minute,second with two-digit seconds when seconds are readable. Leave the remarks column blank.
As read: 1,48
